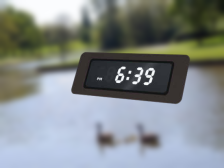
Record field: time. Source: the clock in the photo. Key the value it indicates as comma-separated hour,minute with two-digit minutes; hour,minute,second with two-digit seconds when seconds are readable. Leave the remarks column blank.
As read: 6,39
